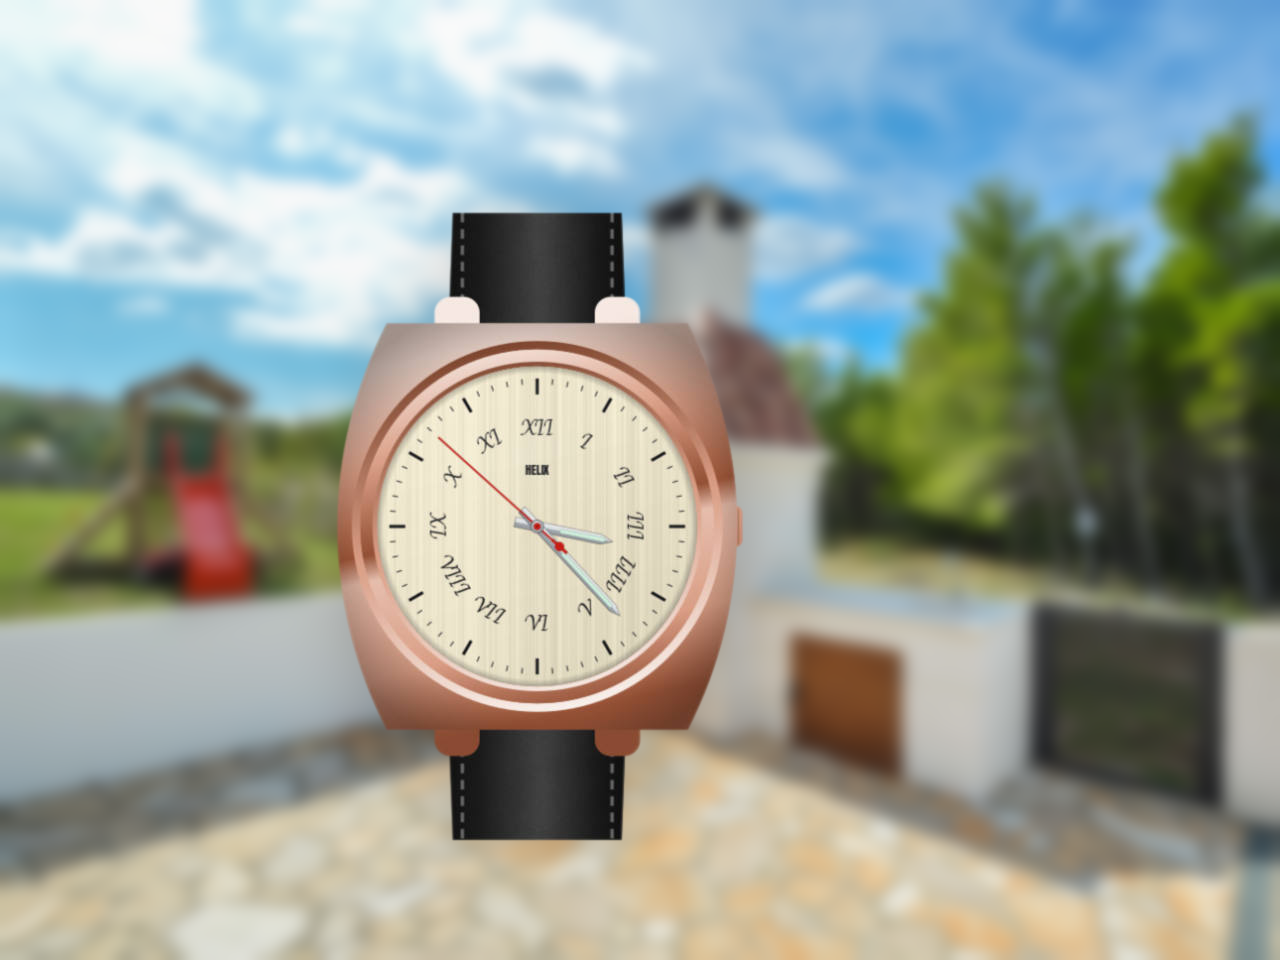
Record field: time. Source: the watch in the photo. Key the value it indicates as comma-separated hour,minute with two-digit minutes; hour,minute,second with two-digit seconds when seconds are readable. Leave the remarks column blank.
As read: 3,22,52
